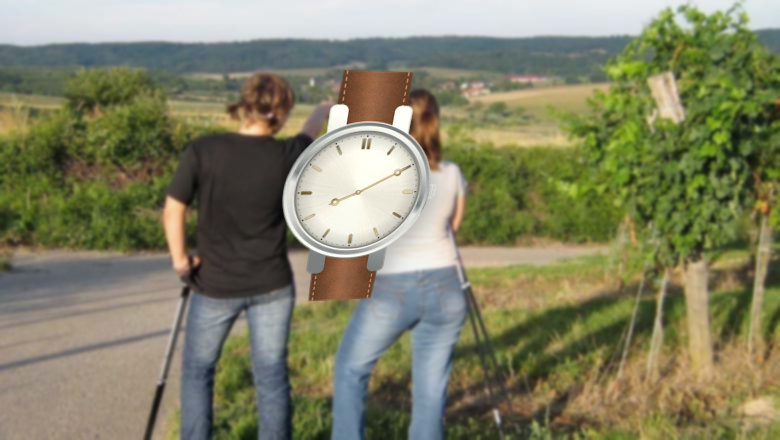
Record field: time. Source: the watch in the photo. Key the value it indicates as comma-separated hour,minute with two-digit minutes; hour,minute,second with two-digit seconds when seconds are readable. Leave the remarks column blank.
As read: 8,10
